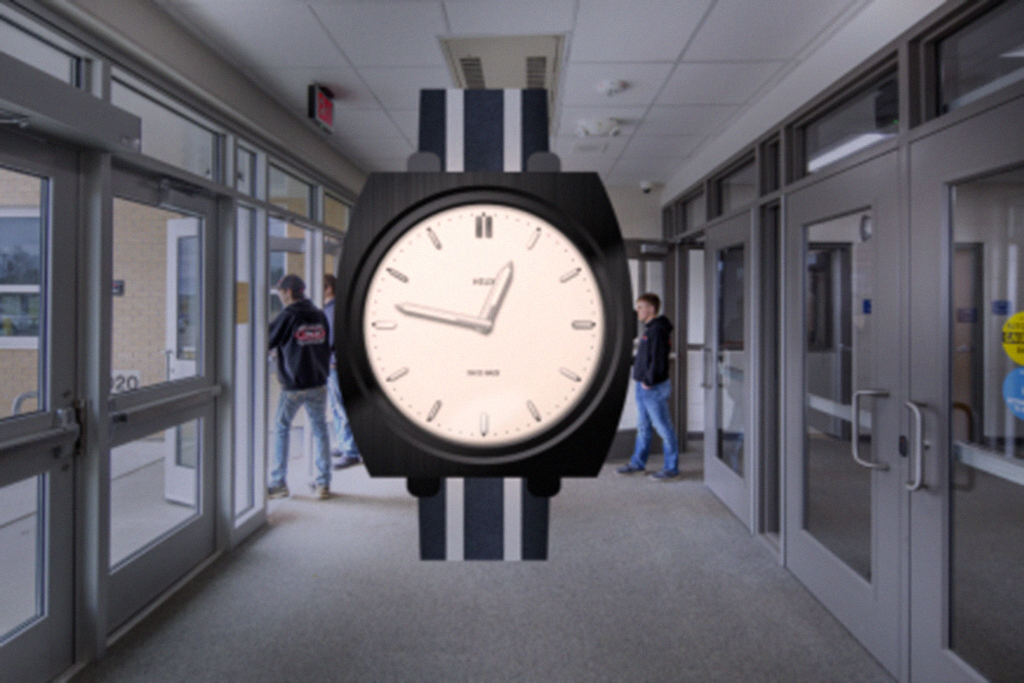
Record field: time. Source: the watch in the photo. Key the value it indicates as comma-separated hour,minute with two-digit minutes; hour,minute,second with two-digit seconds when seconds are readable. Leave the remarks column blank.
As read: 12,47
